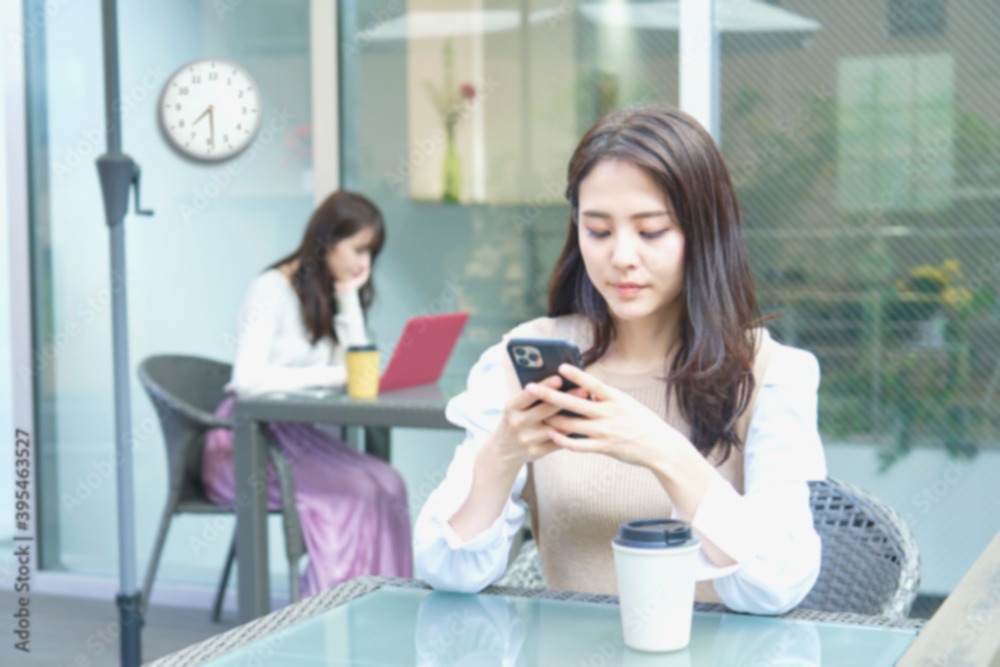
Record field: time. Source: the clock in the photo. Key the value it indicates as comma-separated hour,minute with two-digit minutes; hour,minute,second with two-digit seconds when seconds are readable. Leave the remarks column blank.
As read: 7,29
